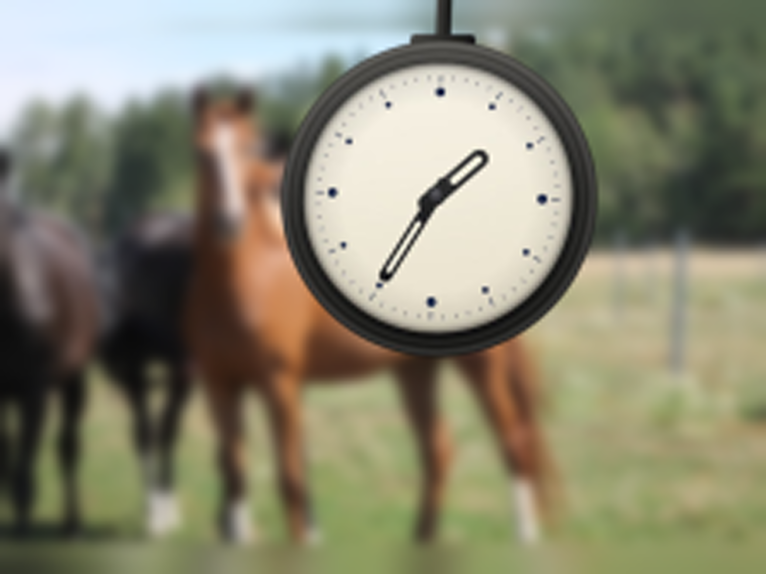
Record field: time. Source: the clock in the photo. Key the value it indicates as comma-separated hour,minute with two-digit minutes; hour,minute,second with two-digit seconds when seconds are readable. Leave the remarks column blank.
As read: 1,35
